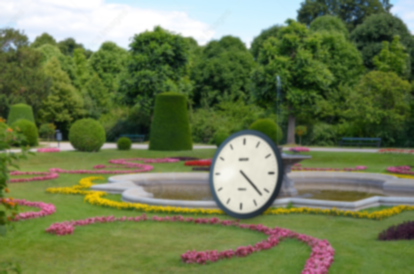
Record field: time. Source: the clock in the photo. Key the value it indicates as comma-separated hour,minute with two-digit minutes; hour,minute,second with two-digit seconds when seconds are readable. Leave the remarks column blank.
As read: 4,22
